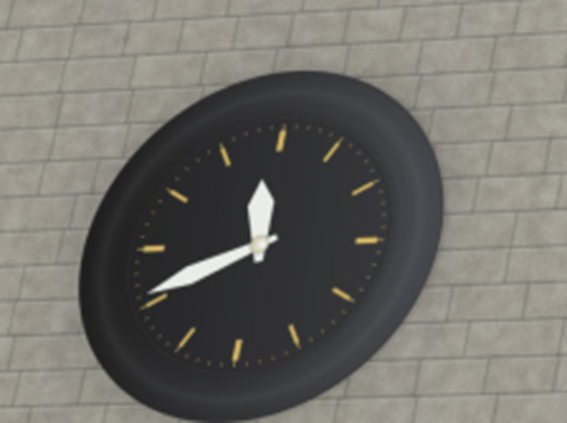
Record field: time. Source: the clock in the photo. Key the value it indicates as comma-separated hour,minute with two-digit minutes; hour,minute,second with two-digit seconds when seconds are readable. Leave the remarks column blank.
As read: 11,41
